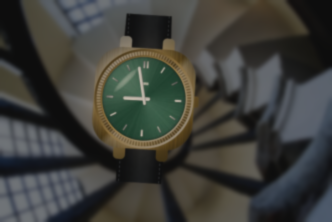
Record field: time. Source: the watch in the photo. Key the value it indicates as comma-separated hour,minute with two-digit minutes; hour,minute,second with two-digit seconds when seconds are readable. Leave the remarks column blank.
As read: 8,58
